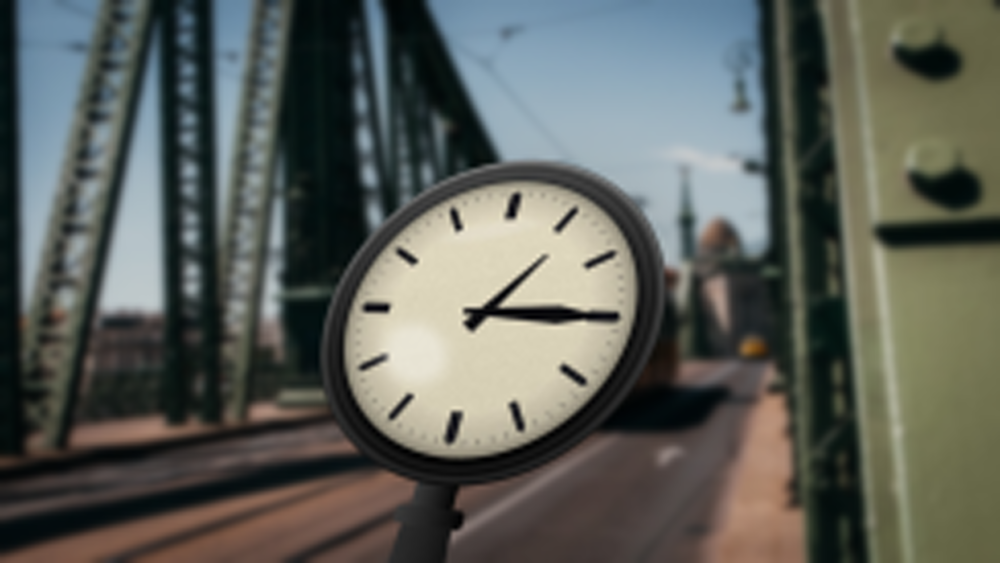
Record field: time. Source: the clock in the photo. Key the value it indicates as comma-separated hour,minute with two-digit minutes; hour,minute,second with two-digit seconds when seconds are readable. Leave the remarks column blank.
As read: 1,15
